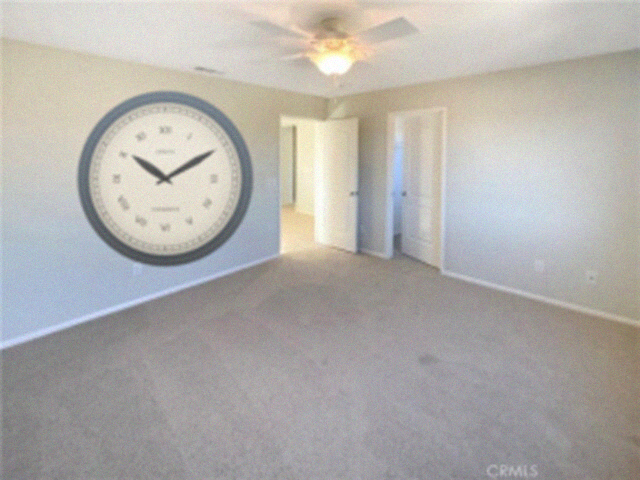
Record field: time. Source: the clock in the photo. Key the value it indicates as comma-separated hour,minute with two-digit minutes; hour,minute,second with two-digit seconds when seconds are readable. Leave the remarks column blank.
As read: 10,10
